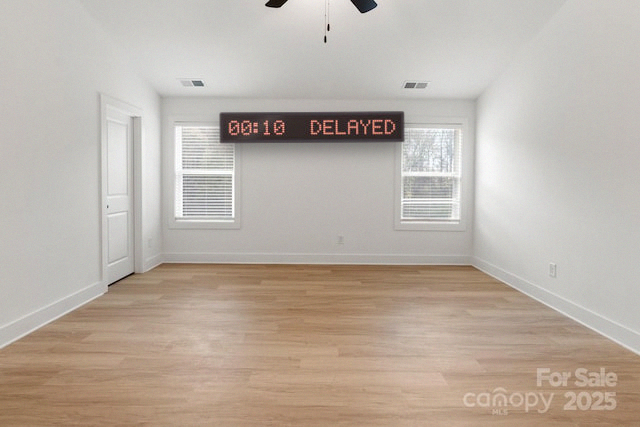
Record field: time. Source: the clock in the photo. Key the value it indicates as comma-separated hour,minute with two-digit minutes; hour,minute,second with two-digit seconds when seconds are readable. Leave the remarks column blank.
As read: 0,10
